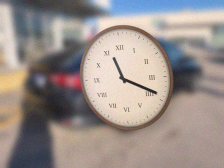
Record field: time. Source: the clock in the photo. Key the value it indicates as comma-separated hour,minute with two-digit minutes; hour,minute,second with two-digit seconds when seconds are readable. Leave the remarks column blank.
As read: 11,19
